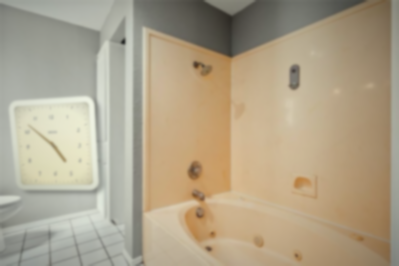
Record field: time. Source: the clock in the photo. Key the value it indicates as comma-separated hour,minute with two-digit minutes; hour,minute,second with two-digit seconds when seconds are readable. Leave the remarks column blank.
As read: 4,52
